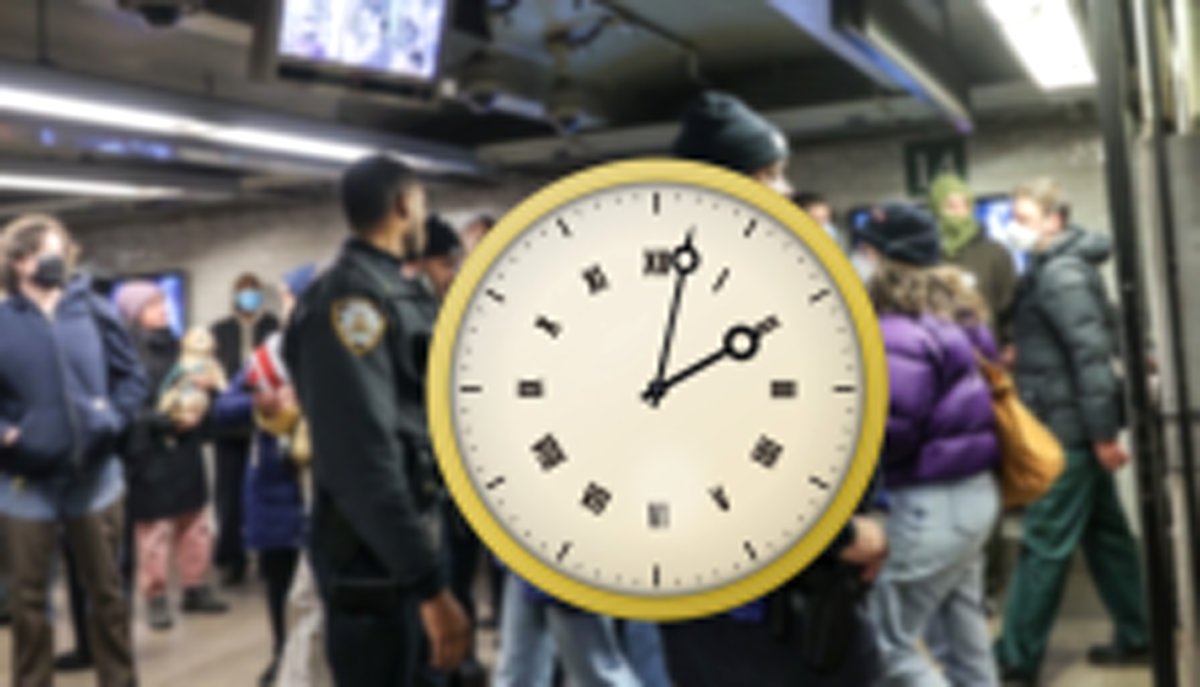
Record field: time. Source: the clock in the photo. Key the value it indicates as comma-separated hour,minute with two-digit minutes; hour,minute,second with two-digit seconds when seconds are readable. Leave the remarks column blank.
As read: 2,02
